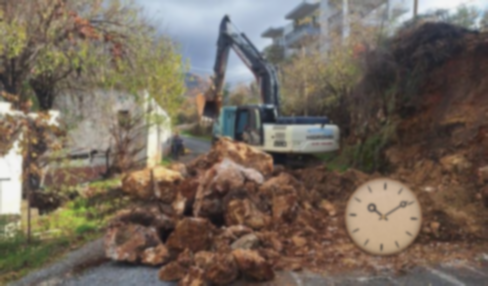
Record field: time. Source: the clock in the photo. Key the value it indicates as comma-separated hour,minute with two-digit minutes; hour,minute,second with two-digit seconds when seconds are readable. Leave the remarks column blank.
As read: 10,09
